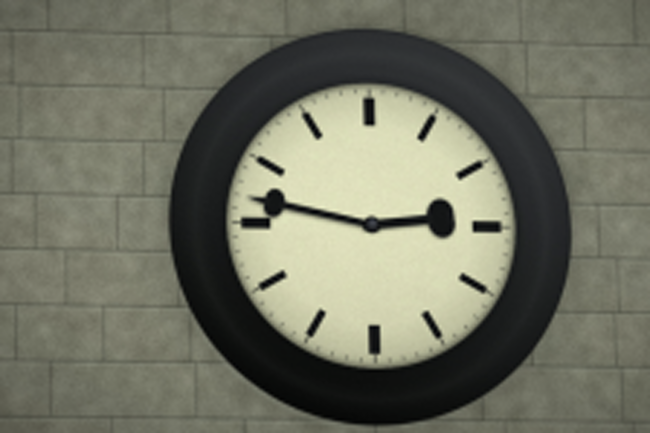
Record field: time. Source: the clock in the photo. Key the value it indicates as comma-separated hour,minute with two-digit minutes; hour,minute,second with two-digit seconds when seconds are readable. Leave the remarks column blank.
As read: 2,47
